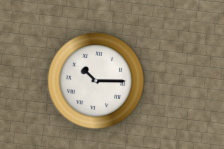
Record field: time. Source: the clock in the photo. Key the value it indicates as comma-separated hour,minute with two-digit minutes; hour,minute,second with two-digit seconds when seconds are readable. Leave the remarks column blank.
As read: 10,14
